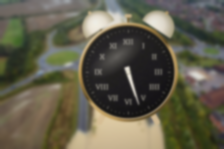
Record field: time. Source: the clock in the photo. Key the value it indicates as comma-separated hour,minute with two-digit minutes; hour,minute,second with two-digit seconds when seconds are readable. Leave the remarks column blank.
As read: 5,27
